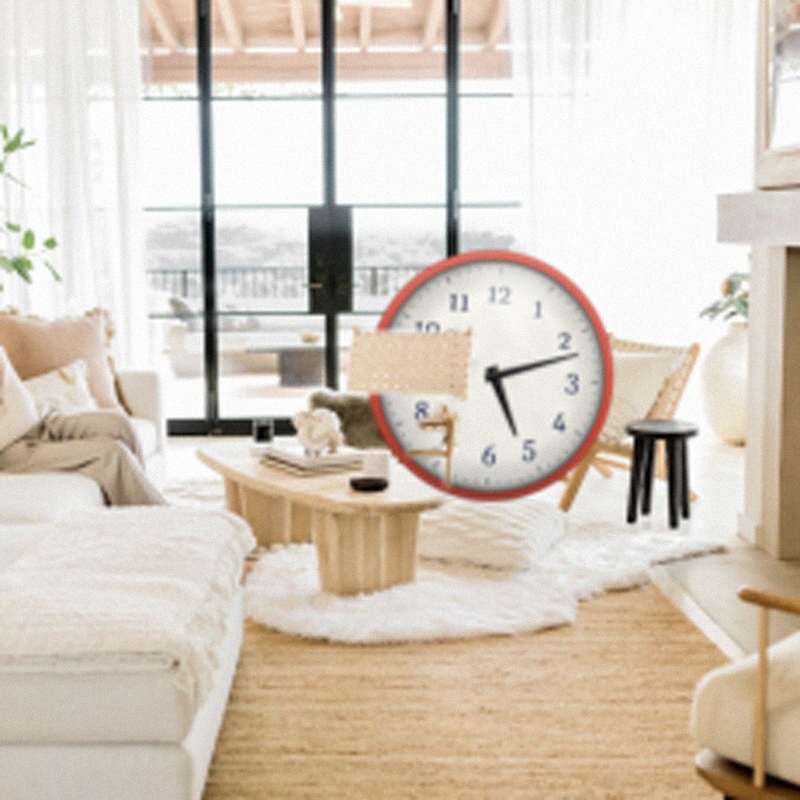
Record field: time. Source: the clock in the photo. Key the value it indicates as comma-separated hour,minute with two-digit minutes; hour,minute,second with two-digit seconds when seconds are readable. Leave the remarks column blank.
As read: 5,12
